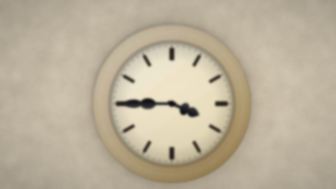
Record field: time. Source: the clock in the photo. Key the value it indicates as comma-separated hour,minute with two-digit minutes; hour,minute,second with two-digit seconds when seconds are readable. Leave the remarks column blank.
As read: 3,45
